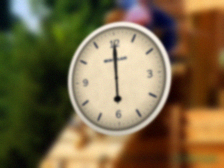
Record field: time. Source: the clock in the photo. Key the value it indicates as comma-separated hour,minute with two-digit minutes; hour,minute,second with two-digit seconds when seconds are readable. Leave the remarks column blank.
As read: 6,00
